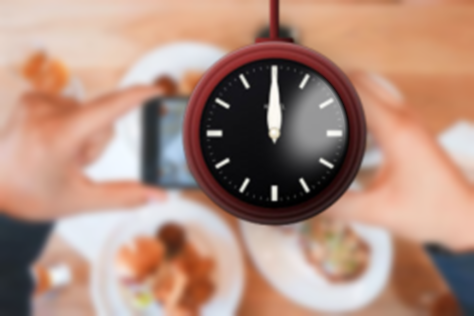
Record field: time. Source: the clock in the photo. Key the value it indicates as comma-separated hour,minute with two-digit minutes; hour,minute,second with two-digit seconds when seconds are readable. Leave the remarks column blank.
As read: 12,00
